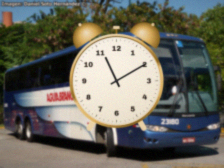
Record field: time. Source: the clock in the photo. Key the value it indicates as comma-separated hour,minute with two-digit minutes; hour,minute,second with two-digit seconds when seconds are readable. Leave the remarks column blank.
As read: 11,10
